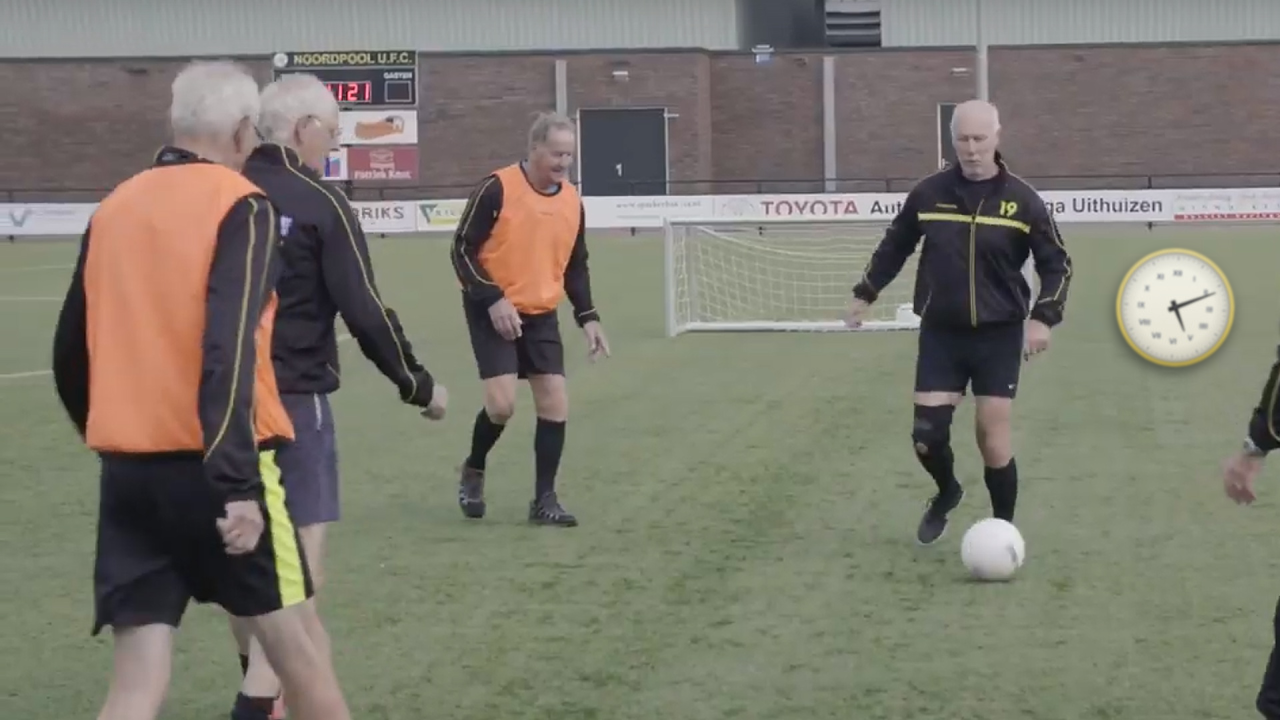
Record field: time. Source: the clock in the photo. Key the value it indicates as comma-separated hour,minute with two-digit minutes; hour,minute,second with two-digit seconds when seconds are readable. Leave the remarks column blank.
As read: 5,11
